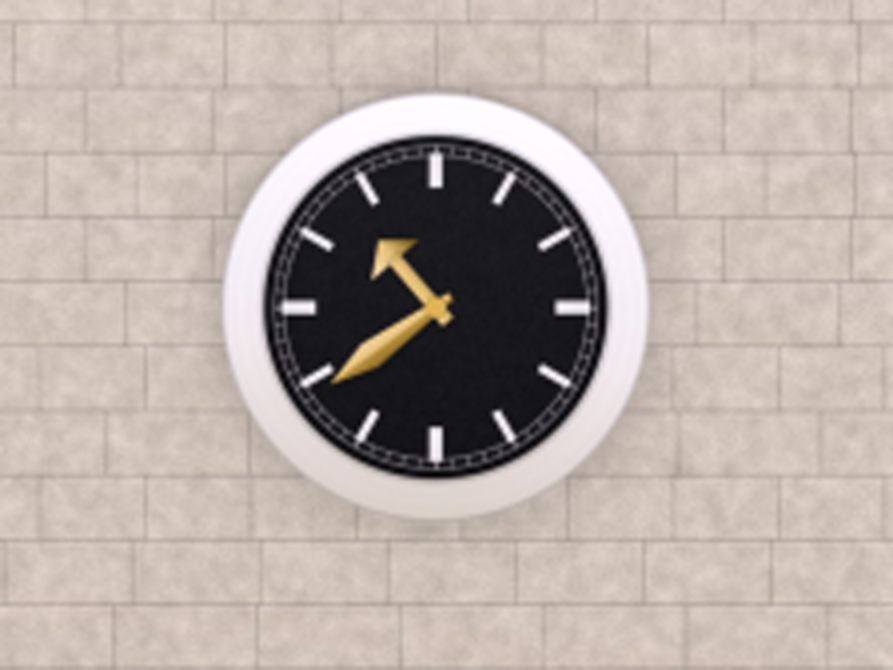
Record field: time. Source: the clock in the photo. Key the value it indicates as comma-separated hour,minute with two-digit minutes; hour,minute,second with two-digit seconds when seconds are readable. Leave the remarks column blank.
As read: 10,39
